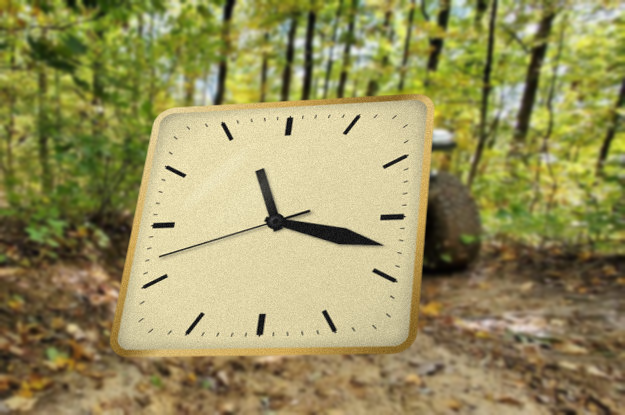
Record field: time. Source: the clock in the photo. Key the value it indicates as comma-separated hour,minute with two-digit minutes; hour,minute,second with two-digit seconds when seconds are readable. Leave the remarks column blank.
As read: 11,17,42
